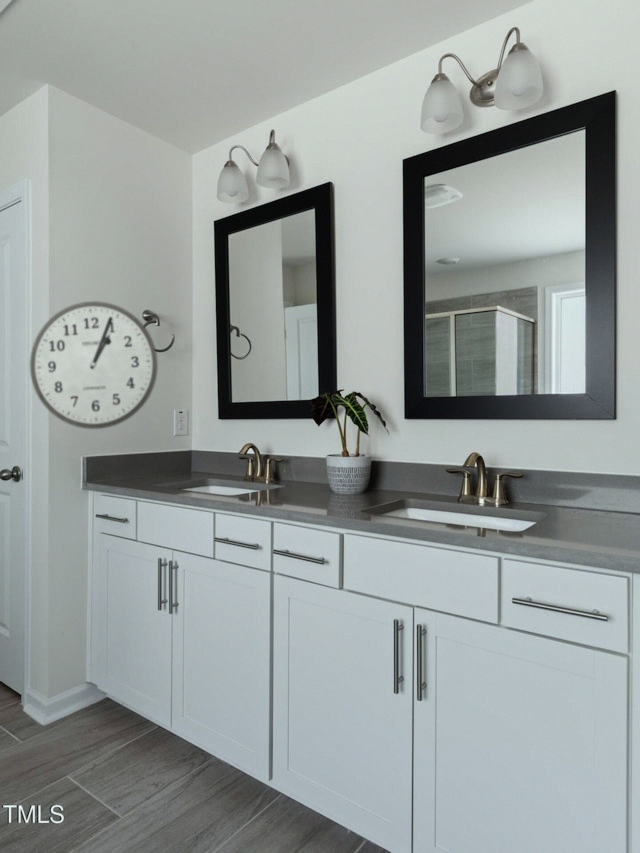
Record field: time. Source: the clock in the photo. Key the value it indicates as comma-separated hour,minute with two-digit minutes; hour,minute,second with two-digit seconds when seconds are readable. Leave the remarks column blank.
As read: 1,04
